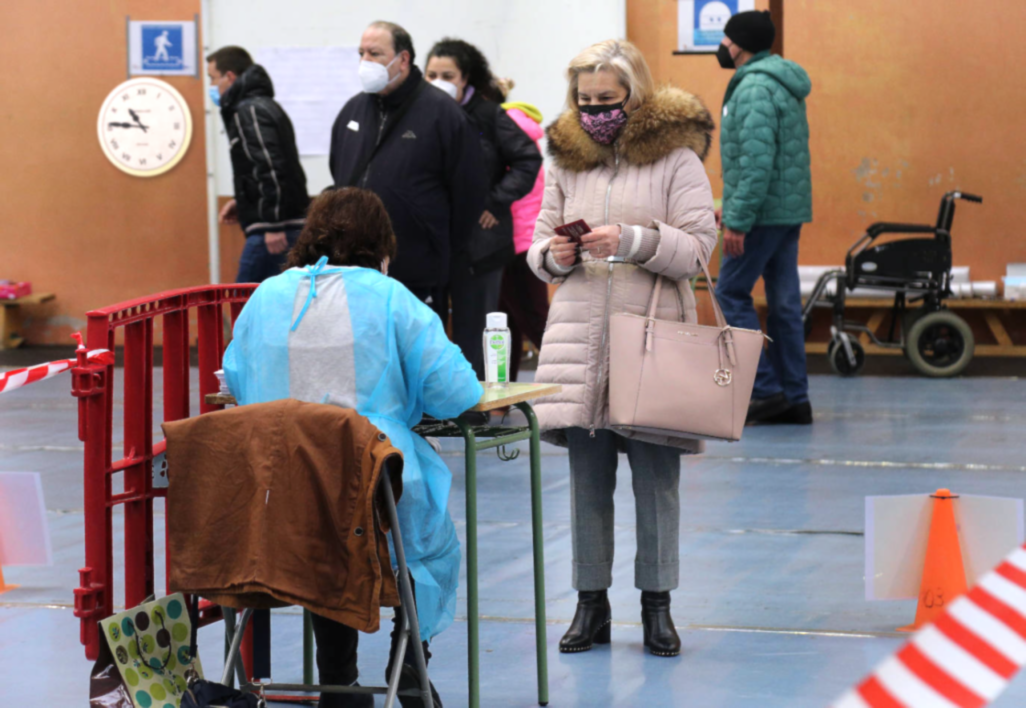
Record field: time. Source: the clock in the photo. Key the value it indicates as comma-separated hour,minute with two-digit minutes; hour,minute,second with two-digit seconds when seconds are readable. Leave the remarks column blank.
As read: 10,46
